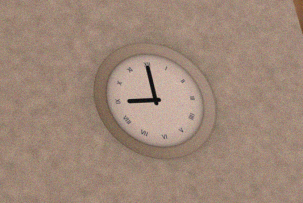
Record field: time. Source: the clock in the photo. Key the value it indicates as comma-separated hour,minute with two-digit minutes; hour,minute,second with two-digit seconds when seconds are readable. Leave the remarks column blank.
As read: 9,00
